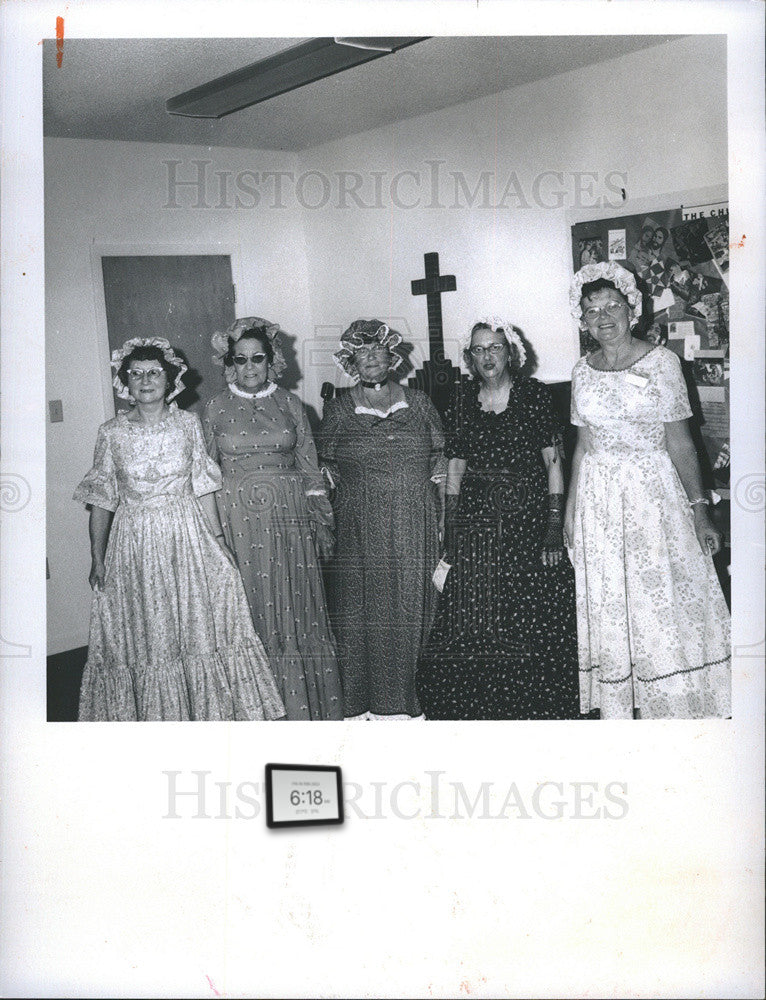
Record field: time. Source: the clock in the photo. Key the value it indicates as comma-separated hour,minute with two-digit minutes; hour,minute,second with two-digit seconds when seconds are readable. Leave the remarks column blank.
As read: 6,18
